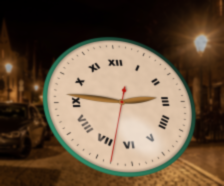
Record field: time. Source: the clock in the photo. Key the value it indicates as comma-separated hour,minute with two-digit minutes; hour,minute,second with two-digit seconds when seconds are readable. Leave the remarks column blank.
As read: 2,46,33
